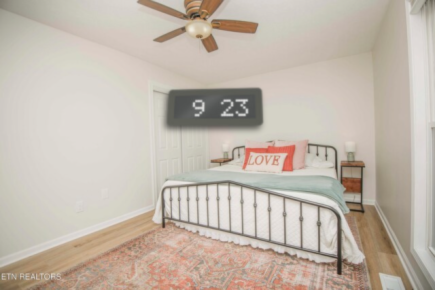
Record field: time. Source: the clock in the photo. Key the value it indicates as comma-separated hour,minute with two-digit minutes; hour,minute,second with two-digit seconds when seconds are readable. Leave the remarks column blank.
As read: 9,23
